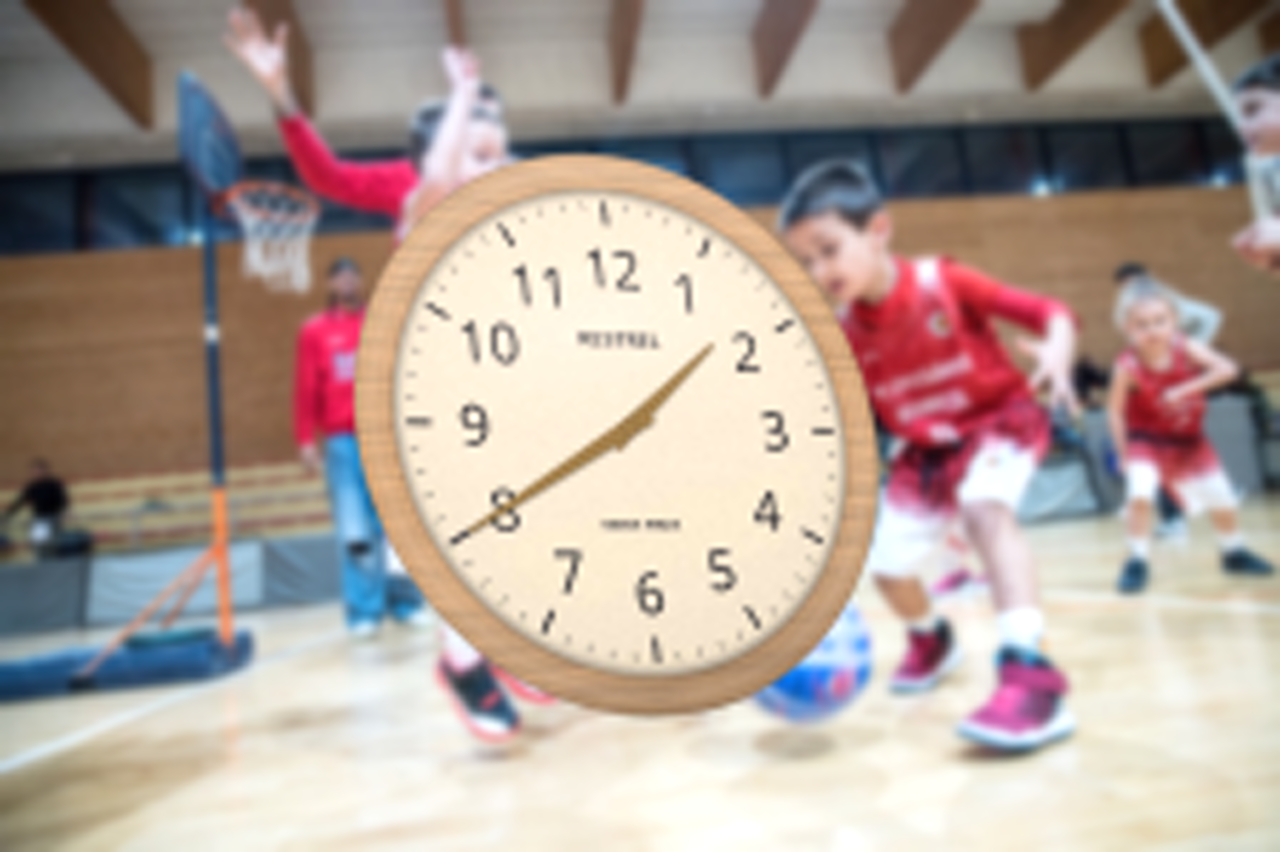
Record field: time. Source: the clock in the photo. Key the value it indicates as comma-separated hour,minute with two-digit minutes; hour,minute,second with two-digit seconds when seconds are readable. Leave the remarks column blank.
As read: 1,40
